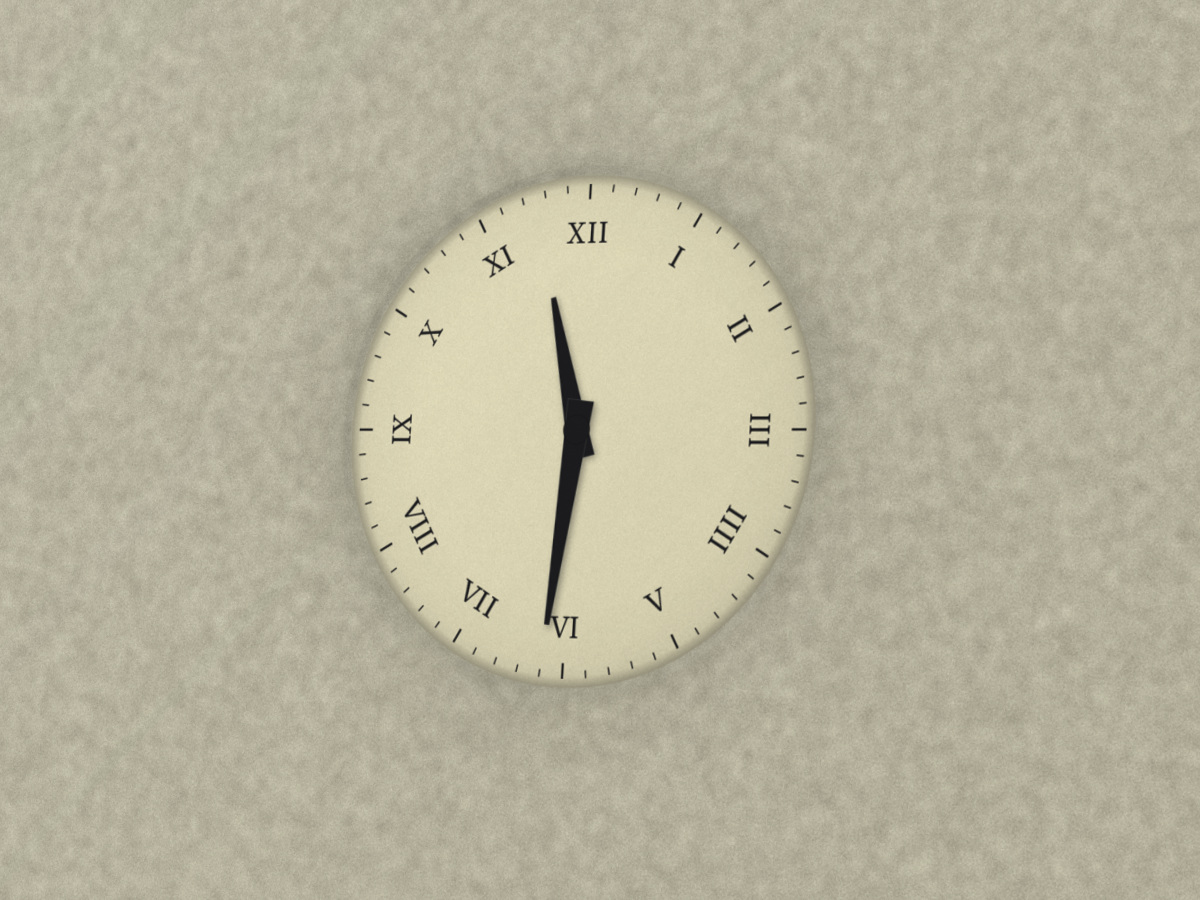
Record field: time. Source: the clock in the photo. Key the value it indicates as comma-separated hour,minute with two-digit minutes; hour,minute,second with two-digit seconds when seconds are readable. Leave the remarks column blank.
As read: 11,31
